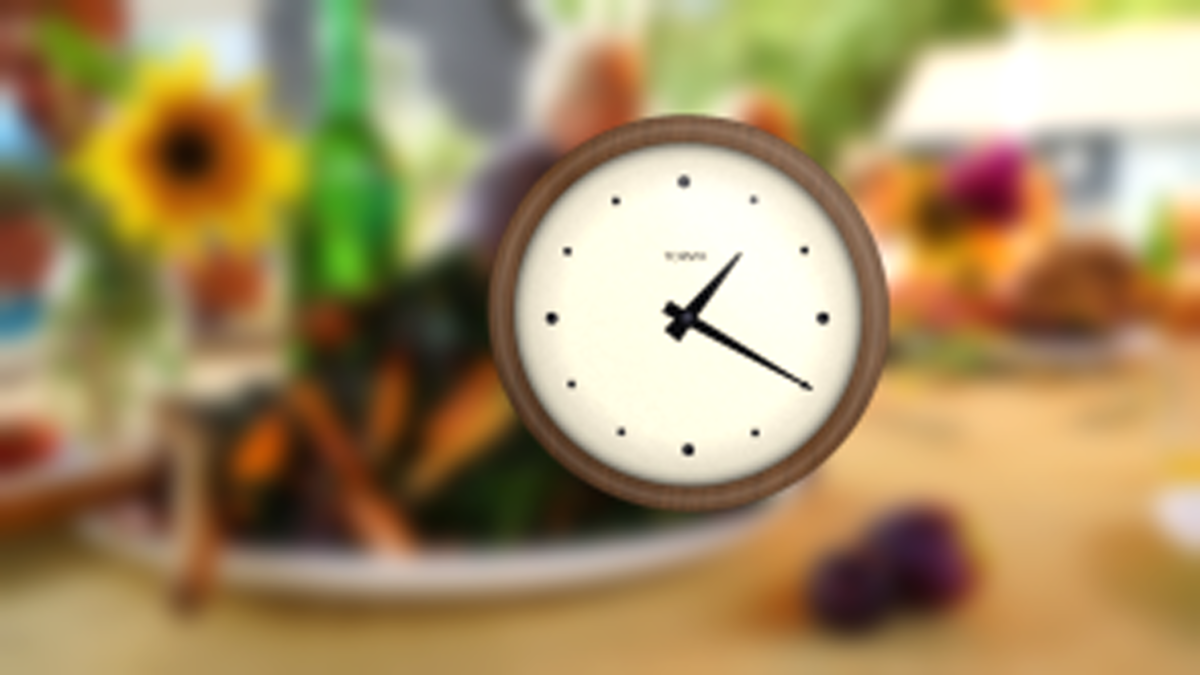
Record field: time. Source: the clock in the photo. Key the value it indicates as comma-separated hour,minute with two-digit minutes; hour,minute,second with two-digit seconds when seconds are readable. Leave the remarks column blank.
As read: 1,20
